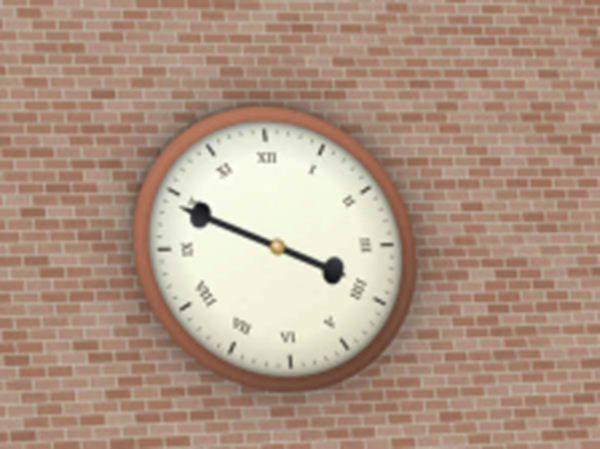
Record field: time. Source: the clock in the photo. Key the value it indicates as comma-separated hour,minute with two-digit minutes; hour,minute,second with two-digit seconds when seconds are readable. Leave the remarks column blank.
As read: 3,49
